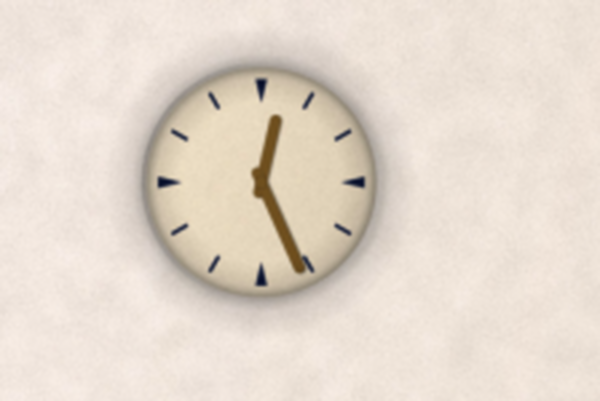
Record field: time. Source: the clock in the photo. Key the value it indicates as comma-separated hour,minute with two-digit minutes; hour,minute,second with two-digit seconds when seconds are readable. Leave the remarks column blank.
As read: 12,26
